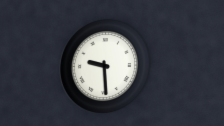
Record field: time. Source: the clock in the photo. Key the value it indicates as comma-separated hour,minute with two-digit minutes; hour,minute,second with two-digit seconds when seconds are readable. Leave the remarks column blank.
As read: 9,29
